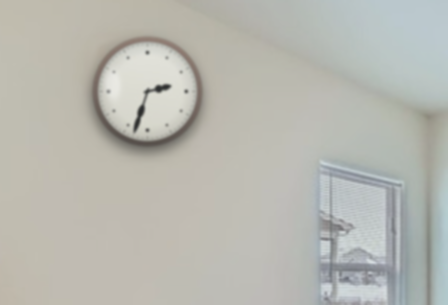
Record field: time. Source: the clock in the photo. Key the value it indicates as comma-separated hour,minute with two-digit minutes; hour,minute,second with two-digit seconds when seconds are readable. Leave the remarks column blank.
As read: 2,33
